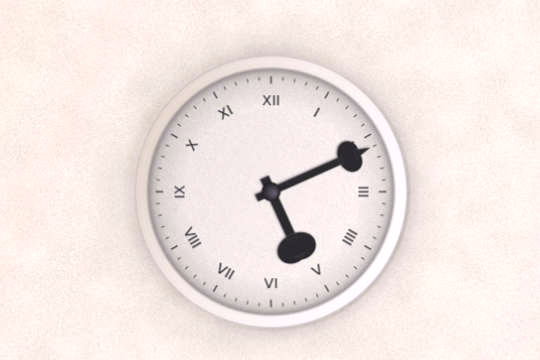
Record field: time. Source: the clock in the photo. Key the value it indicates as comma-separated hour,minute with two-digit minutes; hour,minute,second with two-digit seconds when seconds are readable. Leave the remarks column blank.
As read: 5,11
